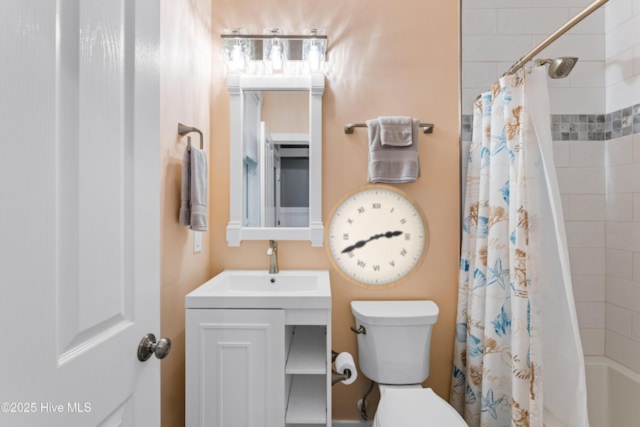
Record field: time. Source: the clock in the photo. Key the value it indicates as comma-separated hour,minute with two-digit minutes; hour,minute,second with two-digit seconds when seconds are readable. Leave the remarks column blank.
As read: 2,41
